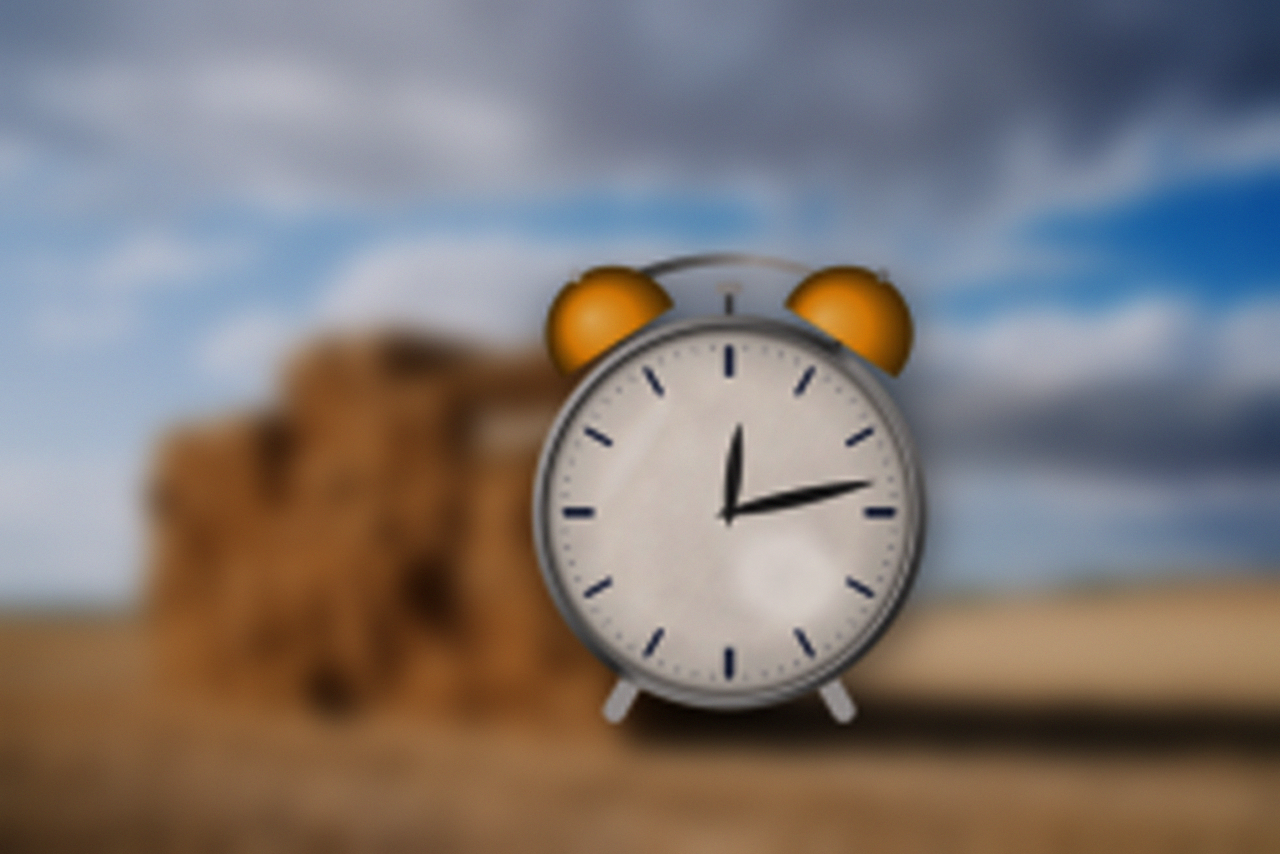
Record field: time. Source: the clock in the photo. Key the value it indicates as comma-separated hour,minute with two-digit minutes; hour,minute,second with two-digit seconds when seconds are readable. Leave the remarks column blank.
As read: 12,13
